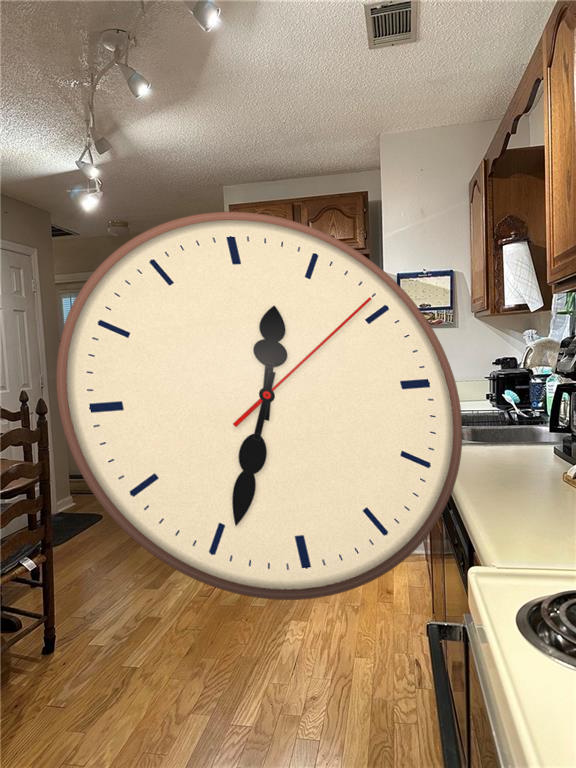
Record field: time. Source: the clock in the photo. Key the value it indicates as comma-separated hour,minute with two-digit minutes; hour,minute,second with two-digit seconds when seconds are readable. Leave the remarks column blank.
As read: 12,34,09
